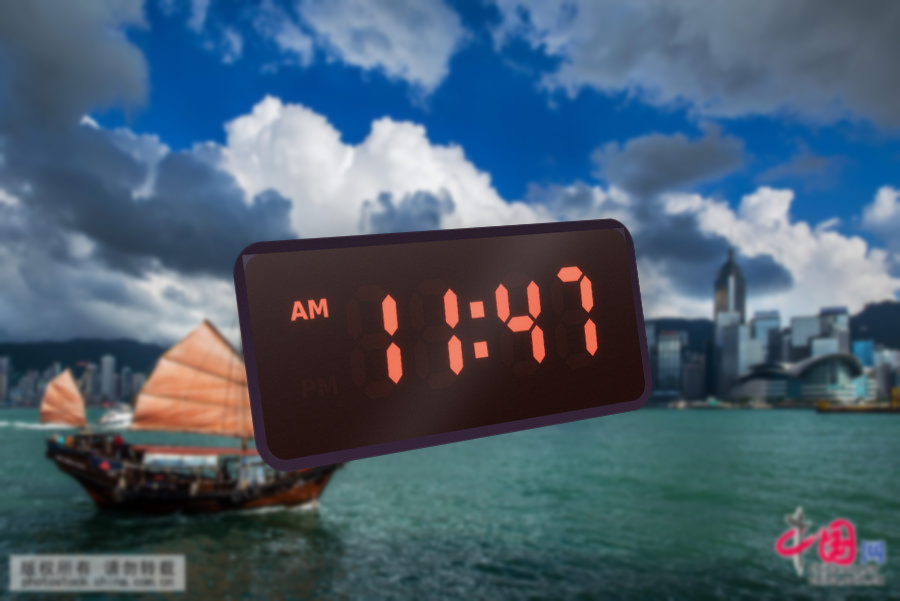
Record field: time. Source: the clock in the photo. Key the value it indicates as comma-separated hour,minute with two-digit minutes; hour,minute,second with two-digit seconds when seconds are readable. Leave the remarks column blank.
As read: 11,47
